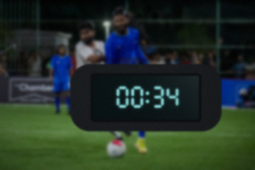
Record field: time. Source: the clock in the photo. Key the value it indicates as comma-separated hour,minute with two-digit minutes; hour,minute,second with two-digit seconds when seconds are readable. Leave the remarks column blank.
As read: 0,34
